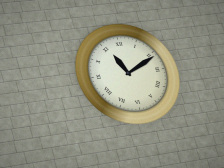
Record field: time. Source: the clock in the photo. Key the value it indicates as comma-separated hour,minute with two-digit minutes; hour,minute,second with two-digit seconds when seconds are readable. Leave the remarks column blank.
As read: 11,11
